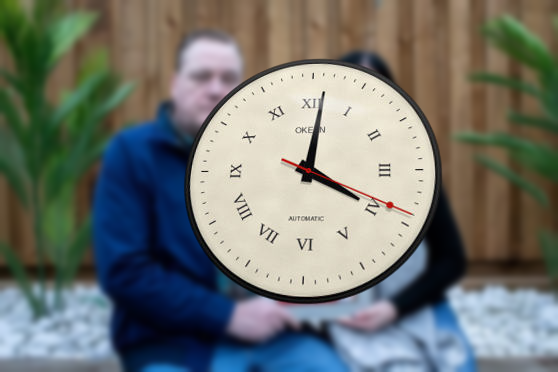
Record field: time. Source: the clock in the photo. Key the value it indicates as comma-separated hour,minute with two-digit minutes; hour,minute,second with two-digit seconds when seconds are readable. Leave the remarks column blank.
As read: 4,01,19
